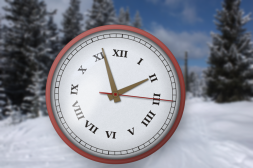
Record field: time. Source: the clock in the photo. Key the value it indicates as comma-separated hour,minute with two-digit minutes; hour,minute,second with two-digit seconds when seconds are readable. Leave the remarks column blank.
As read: 1,56,15
